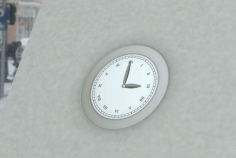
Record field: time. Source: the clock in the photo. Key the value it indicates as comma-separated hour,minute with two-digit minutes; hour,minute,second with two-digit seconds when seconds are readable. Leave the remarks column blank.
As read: 3,00
